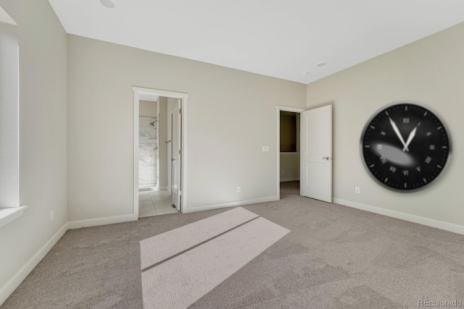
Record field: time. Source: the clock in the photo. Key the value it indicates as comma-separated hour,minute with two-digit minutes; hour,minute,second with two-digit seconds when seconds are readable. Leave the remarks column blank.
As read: 12,55
